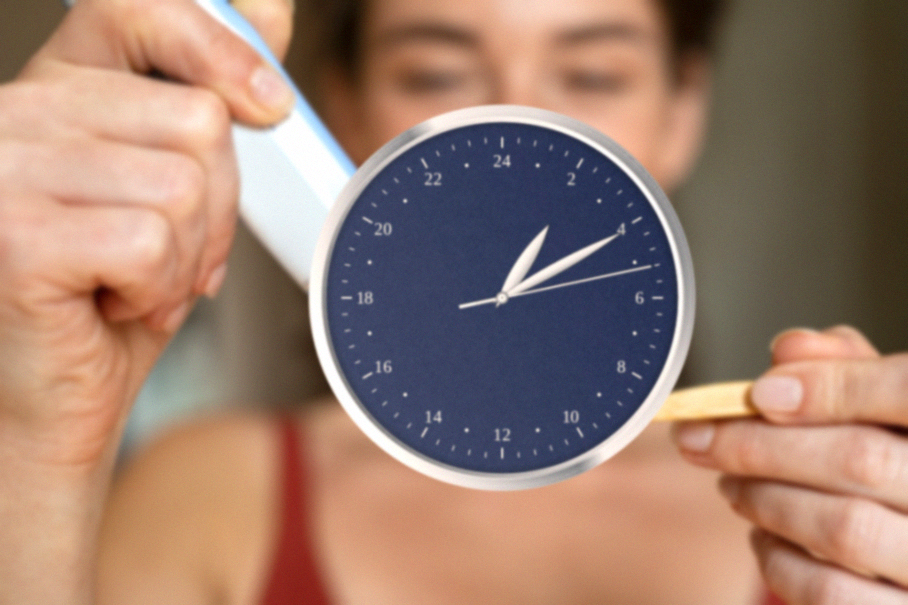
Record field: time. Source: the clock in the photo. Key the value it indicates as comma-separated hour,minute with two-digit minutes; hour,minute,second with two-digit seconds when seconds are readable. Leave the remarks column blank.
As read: 2,10,13
